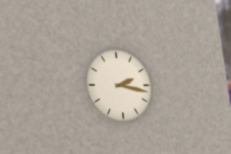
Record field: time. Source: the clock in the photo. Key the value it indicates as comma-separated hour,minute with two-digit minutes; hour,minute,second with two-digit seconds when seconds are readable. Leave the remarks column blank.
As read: 2,17
